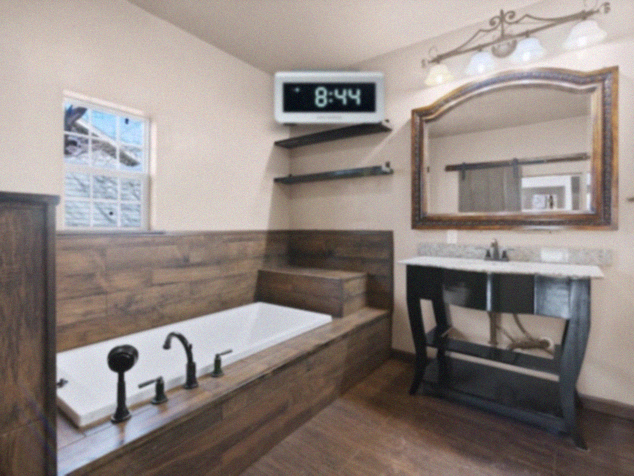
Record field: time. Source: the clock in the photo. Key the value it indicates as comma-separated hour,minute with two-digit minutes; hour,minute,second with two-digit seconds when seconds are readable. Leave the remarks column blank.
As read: 8,44
